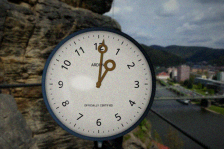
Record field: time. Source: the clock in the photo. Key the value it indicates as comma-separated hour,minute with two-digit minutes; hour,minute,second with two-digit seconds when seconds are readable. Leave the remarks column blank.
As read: 1,01
